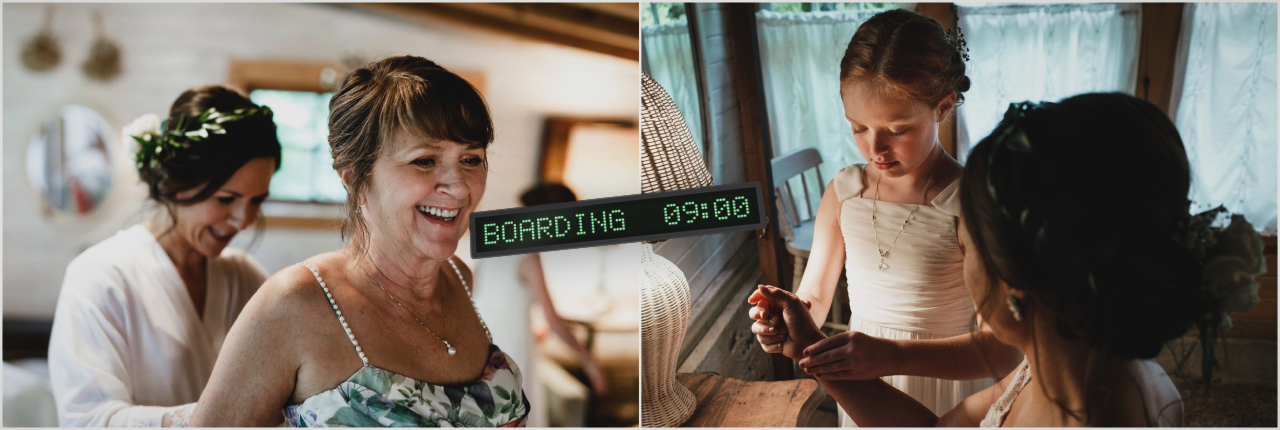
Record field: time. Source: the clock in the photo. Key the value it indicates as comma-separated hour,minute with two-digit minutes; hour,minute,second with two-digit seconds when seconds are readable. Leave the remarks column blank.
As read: 9,00
